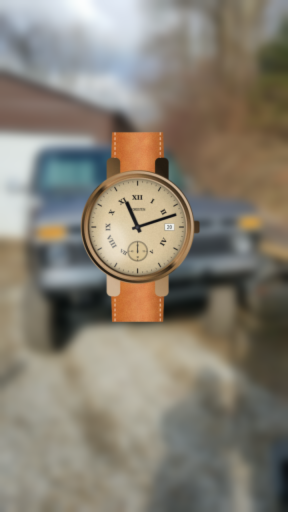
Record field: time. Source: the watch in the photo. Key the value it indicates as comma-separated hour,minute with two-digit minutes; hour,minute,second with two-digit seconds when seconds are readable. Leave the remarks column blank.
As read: 11,12
